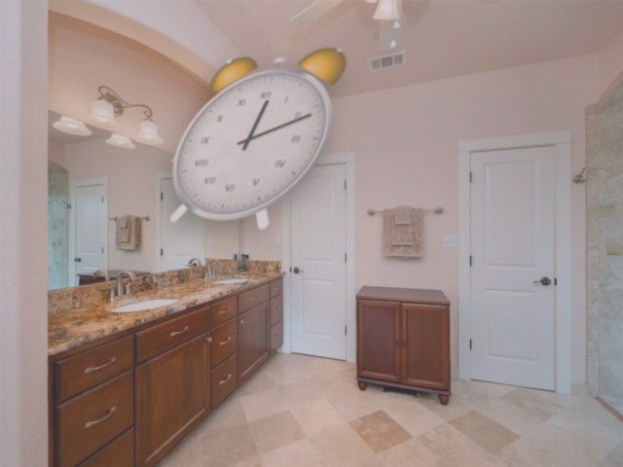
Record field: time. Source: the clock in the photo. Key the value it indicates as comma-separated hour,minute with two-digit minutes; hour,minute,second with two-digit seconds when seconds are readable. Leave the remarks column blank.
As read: 12,11
